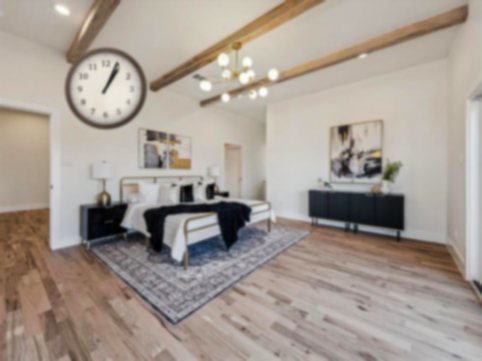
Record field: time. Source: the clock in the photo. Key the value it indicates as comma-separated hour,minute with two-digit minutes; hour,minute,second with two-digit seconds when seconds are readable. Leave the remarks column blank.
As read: 1,04
